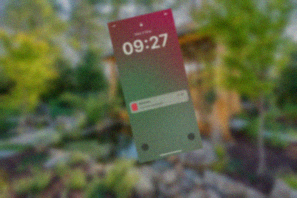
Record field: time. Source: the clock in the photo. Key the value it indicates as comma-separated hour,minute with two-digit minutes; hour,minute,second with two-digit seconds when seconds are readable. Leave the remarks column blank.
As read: 9,27
